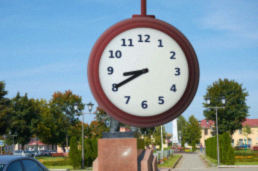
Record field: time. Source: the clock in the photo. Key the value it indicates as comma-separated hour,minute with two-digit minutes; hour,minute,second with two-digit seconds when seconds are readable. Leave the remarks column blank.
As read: 8,40
